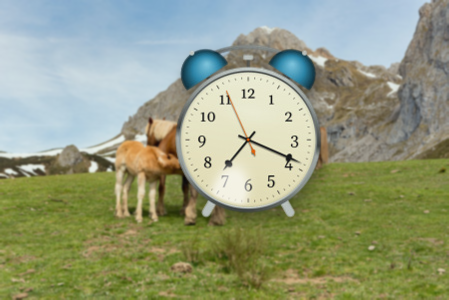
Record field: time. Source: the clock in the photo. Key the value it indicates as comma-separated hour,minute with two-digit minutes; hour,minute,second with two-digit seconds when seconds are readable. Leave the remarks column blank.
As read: 7,18,56
